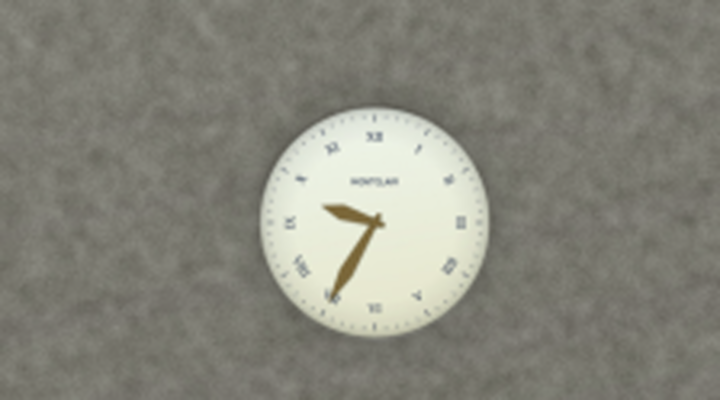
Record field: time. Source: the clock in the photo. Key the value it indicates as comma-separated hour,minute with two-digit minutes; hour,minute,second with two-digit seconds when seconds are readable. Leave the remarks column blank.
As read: 9,35
